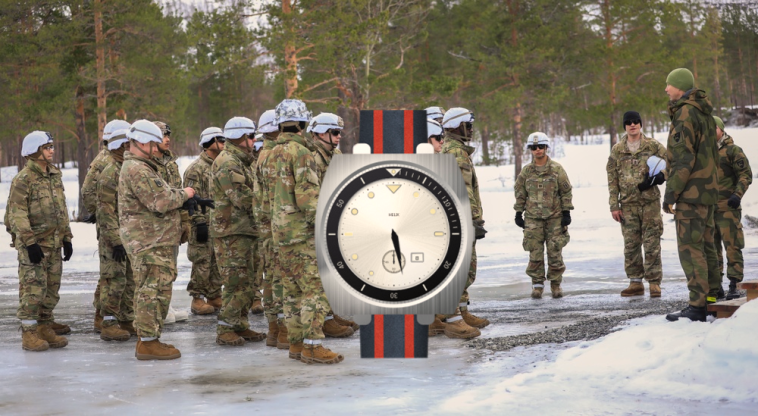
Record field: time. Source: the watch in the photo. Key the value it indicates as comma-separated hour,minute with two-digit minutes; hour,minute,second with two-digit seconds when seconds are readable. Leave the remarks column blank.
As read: 5,28
